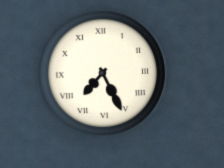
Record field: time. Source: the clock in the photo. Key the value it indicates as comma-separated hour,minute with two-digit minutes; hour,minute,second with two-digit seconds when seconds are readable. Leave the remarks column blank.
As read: 7,26
